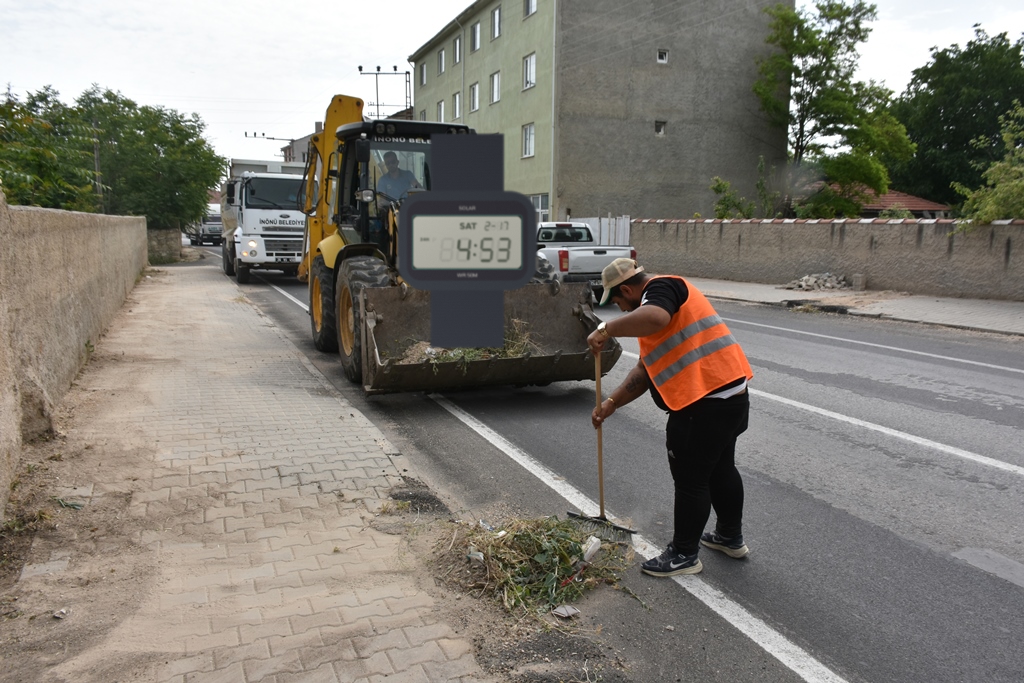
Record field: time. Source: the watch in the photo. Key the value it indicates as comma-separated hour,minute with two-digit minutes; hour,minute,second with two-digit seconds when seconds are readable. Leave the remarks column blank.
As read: 4,53
